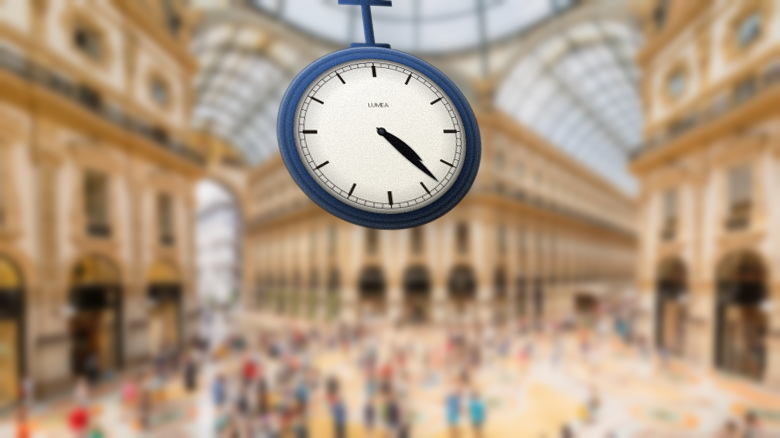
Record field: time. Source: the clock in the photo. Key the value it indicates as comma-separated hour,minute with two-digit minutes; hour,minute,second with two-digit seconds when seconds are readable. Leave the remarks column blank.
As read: 4,23
